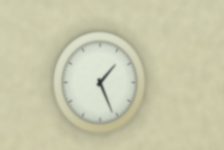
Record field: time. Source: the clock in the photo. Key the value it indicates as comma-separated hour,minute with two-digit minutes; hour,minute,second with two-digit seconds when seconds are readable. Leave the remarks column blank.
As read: 1,26
